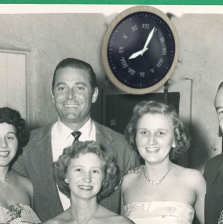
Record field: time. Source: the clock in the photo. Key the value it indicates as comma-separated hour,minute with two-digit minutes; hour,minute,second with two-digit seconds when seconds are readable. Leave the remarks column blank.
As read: 8,04
